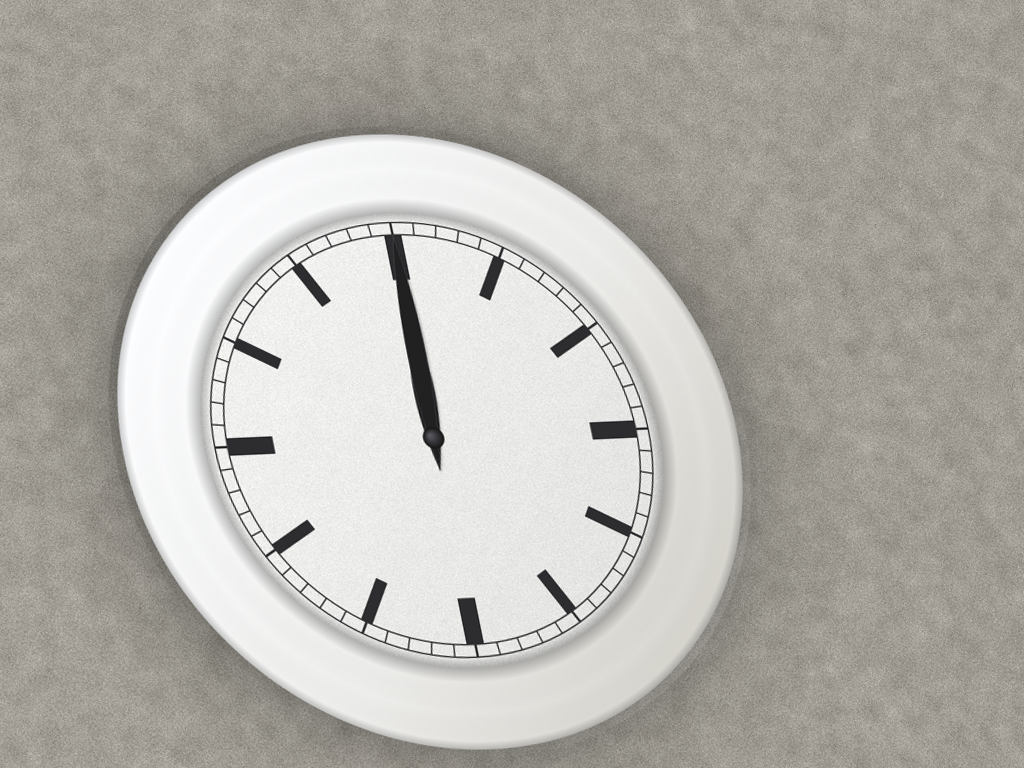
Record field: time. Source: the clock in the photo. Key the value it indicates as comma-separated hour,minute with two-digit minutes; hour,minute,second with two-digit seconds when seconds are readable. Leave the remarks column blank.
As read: 12,00
